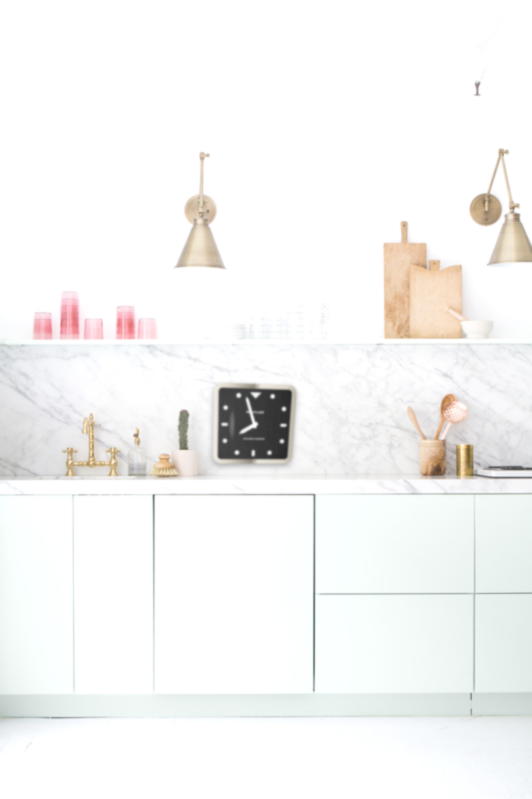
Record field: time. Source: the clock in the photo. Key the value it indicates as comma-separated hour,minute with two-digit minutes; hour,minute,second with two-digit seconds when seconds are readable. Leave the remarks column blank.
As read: 7,57
